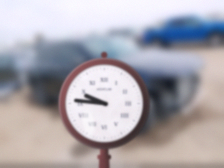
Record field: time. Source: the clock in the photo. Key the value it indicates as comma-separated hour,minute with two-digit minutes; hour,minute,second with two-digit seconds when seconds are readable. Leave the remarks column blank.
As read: 9,46
